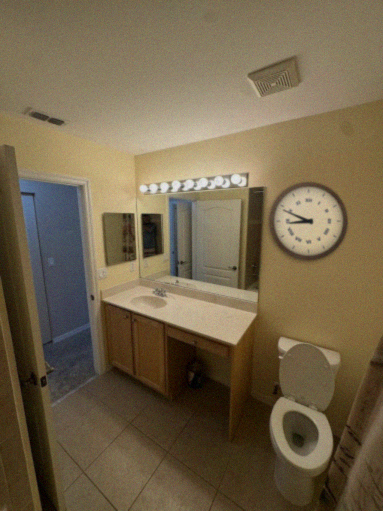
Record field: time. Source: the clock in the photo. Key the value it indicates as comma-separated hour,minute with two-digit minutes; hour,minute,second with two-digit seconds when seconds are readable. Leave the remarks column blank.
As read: 8,49
